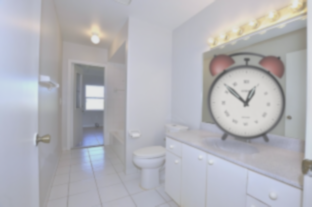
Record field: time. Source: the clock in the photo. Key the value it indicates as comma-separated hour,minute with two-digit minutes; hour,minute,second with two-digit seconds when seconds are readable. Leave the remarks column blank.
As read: 12,52
